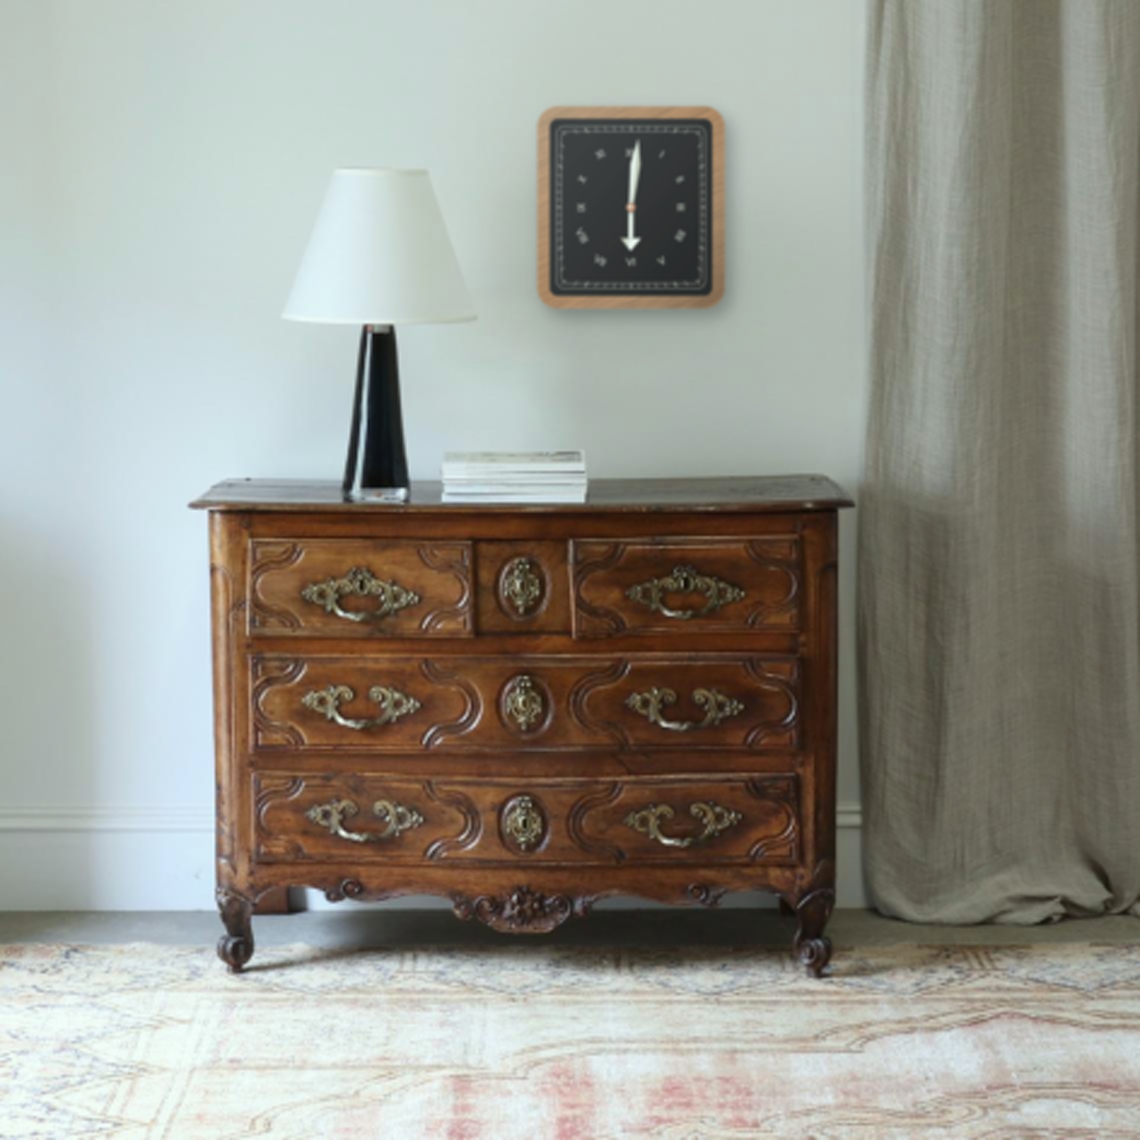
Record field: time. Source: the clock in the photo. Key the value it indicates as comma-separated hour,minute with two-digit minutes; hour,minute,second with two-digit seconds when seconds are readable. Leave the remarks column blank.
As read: 6,01
